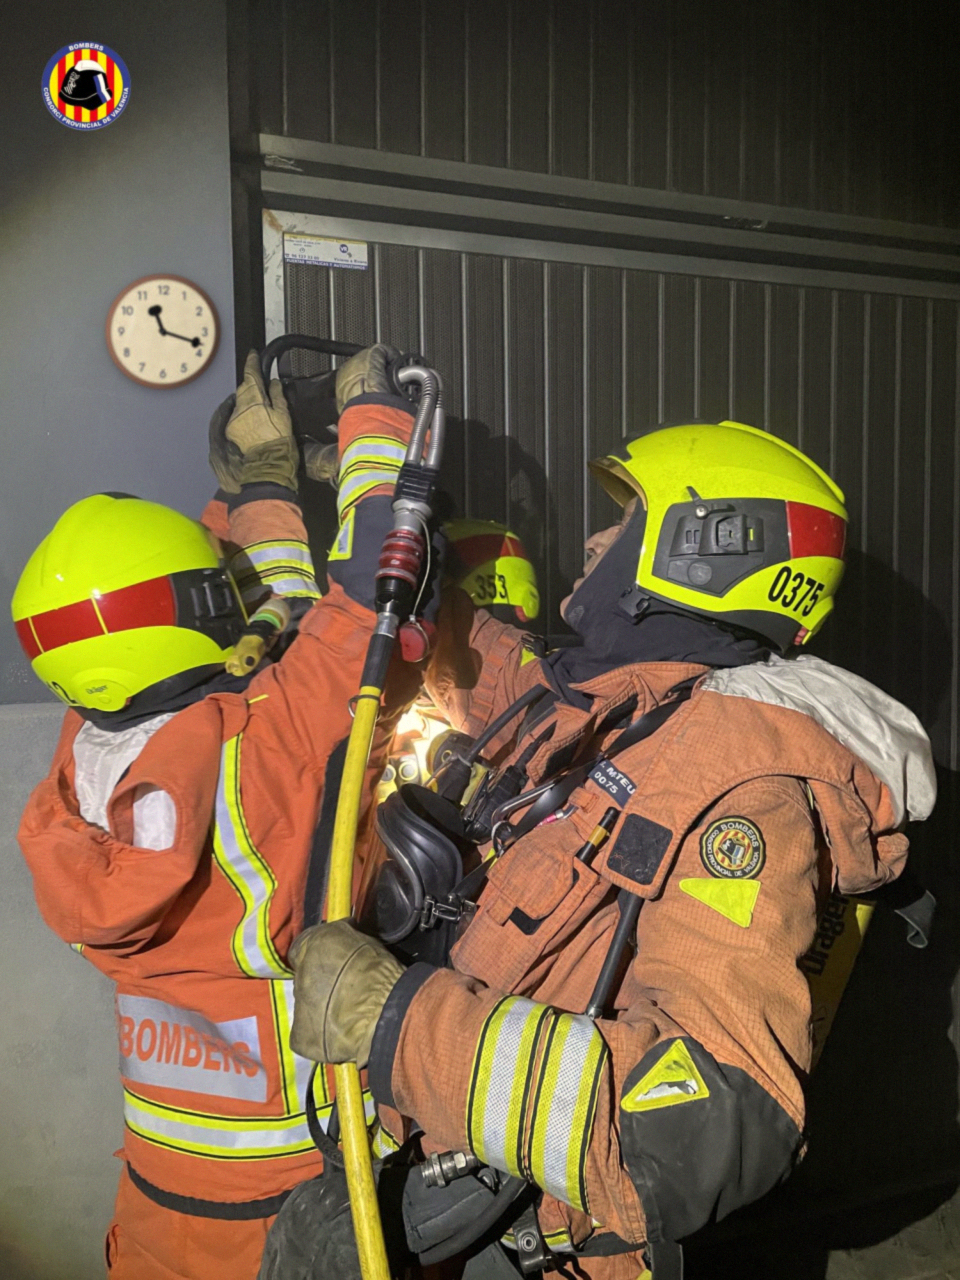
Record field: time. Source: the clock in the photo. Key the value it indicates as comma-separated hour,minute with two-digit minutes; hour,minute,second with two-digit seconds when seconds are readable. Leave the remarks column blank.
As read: 11,18
